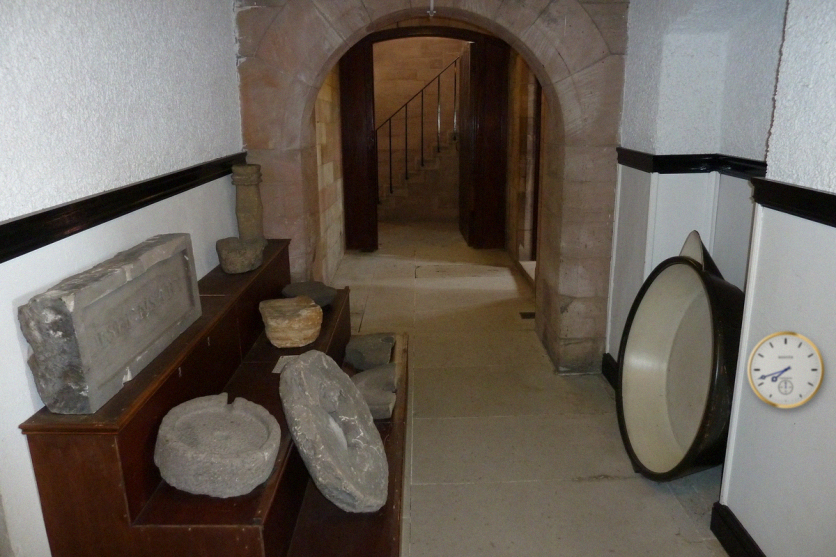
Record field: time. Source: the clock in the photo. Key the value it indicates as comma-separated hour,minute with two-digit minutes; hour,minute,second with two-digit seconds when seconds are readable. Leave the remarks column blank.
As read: 7,42
